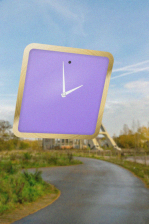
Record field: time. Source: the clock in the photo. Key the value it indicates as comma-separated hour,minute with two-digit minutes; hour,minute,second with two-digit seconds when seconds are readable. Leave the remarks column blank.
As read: 1,58
